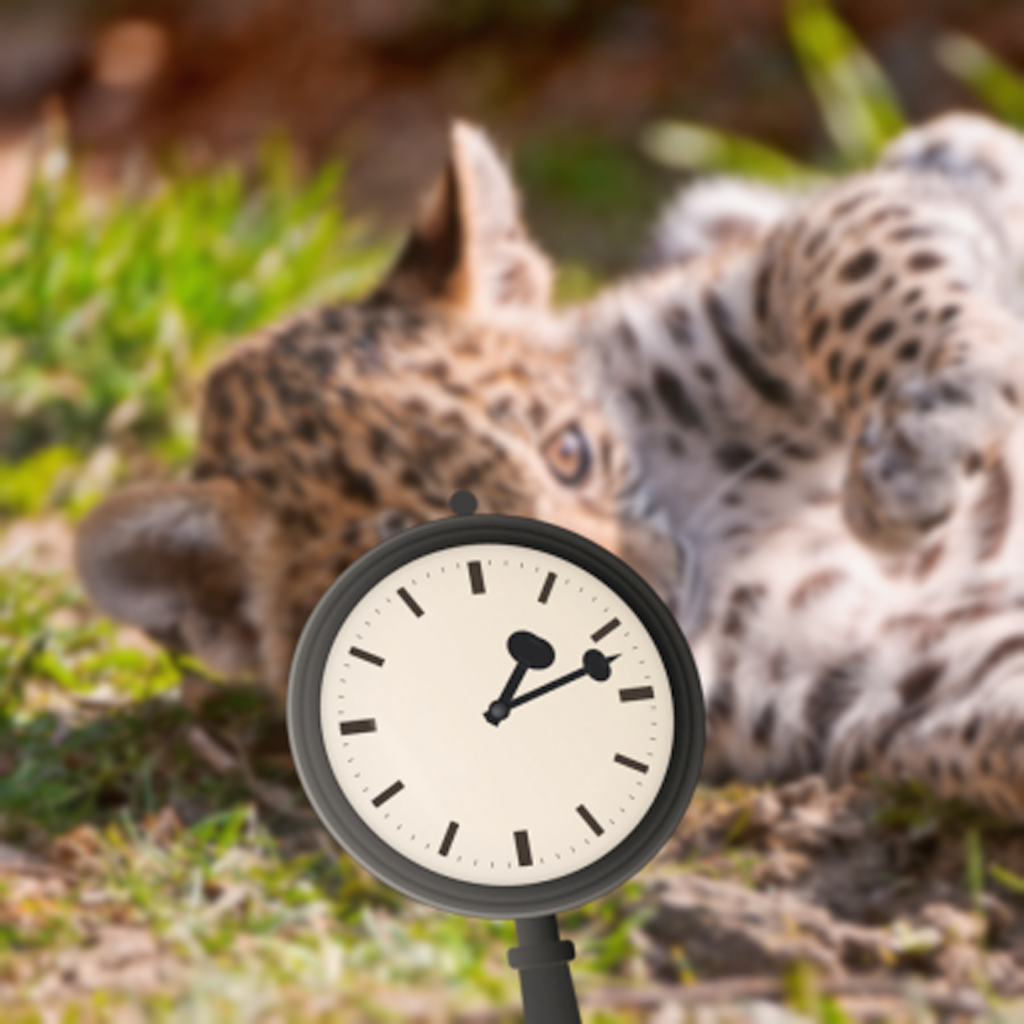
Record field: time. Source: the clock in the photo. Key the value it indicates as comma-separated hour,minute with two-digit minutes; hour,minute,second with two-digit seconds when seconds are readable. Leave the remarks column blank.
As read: 1,12
